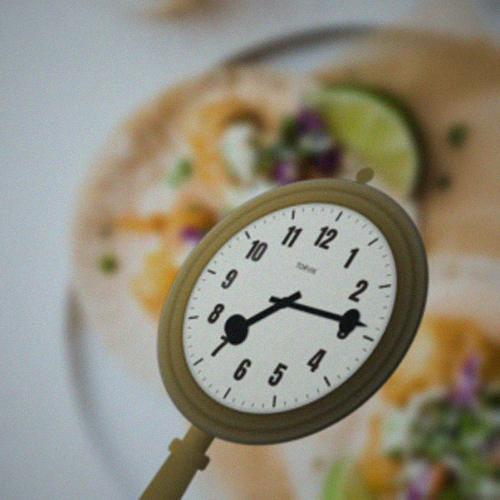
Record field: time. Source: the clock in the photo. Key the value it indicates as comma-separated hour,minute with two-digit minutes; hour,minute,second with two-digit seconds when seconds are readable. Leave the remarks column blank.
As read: 7,14
